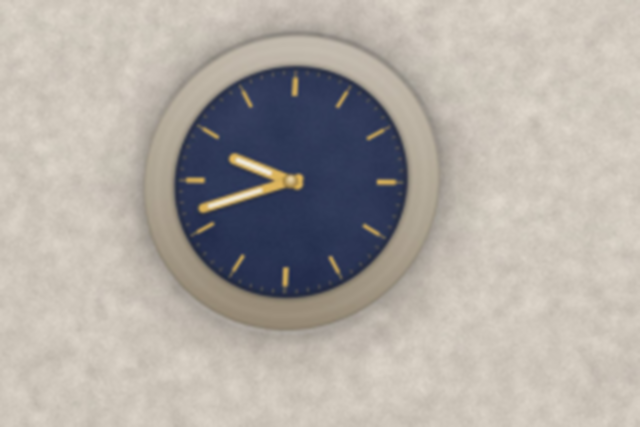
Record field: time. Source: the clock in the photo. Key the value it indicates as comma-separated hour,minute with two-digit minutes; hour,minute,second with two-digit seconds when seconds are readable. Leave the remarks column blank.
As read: 9,42
